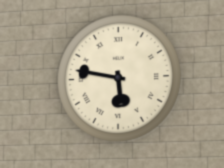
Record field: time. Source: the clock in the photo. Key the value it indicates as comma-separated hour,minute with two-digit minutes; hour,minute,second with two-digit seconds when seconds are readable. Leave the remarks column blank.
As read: 5,47
